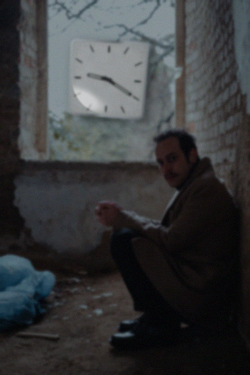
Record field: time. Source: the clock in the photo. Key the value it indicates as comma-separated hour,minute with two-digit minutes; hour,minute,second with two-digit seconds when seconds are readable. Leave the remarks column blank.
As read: 9,20
